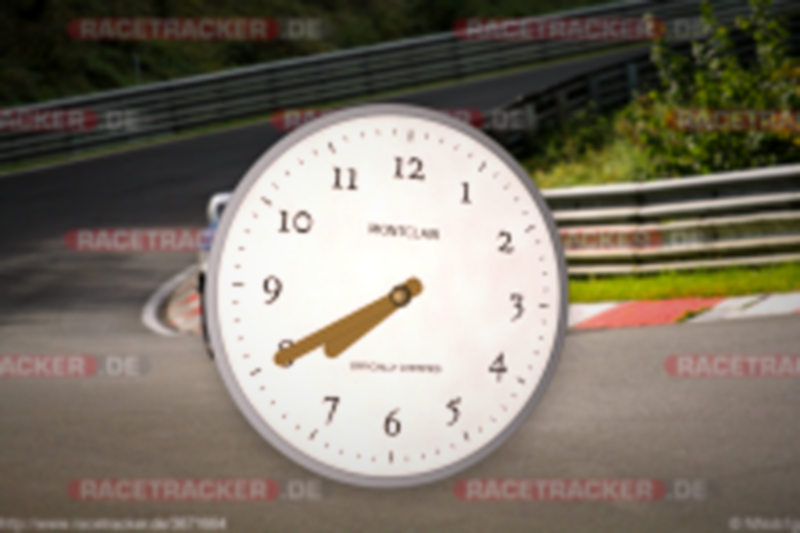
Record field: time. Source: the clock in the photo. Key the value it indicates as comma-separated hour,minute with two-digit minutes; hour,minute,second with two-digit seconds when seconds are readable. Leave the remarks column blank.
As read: 7,40
